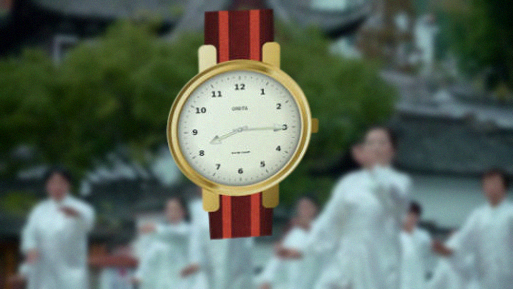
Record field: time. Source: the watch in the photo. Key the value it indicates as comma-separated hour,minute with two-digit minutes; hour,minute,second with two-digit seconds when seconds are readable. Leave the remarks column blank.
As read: 8,15
